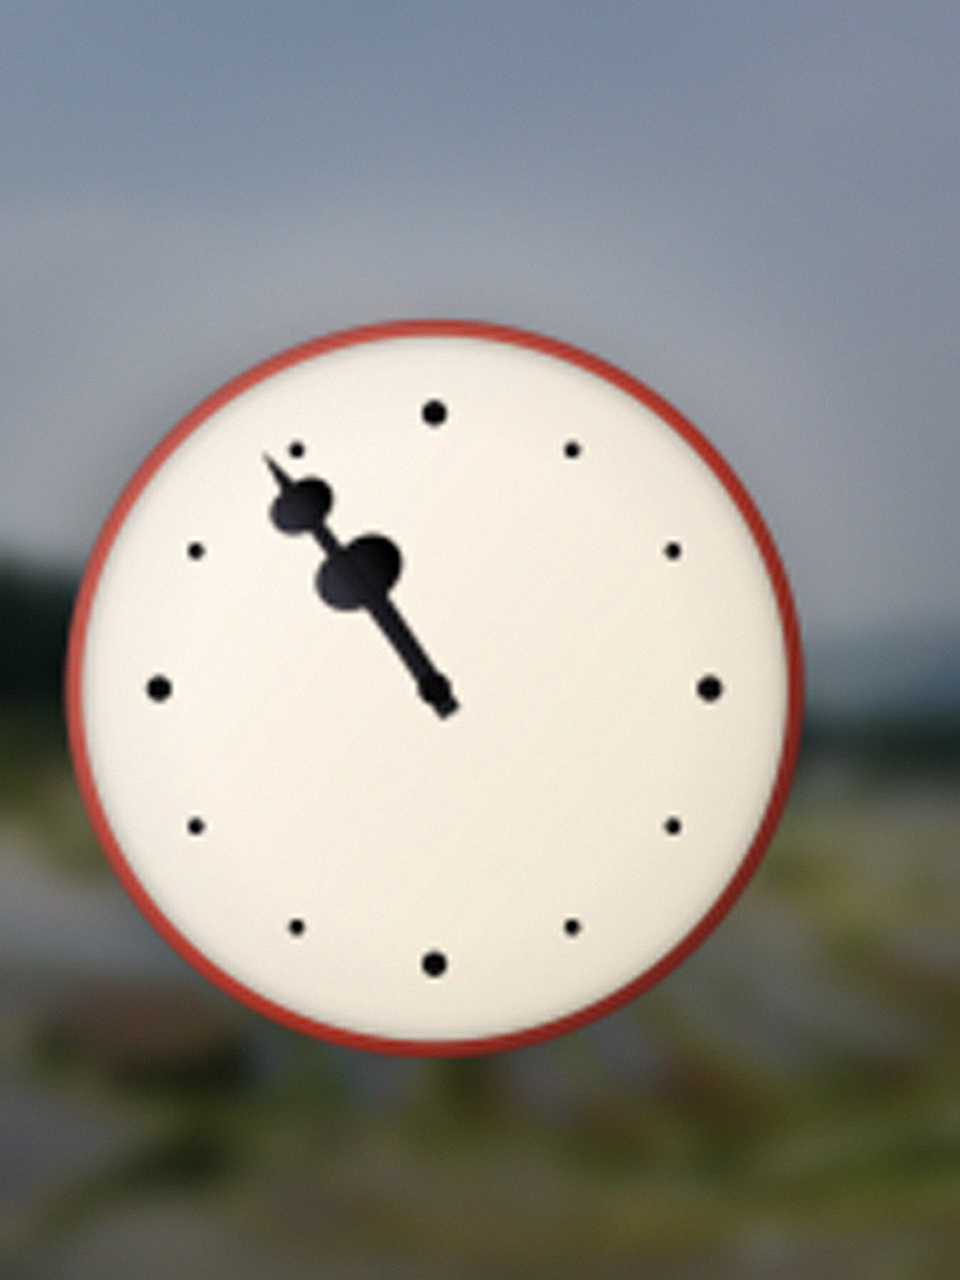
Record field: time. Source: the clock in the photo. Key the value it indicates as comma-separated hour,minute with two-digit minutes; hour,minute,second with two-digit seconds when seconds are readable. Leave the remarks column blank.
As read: 10,54
